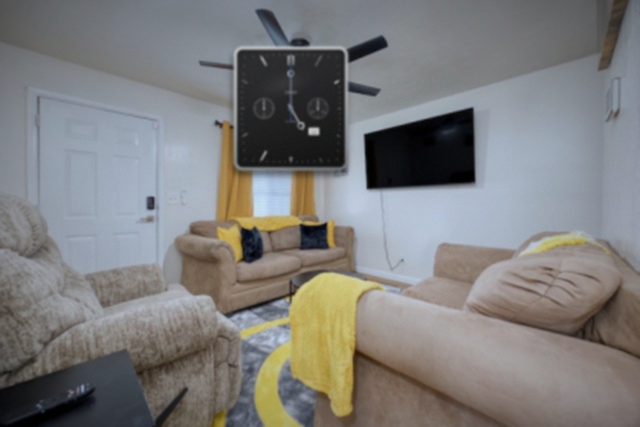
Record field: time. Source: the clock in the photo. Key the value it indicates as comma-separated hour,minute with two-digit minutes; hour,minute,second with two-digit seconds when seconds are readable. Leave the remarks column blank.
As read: 5,00
